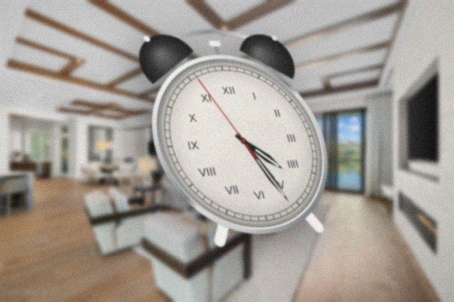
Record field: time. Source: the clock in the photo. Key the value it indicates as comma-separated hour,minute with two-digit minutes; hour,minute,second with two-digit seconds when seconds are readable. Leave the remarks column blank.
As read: 4,25,56
